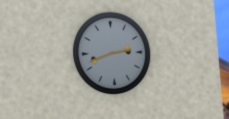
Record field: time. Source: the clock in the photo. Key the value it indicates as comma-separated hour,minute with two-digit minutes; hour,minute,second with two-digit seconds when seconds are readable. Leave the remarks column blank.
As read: 2,42
